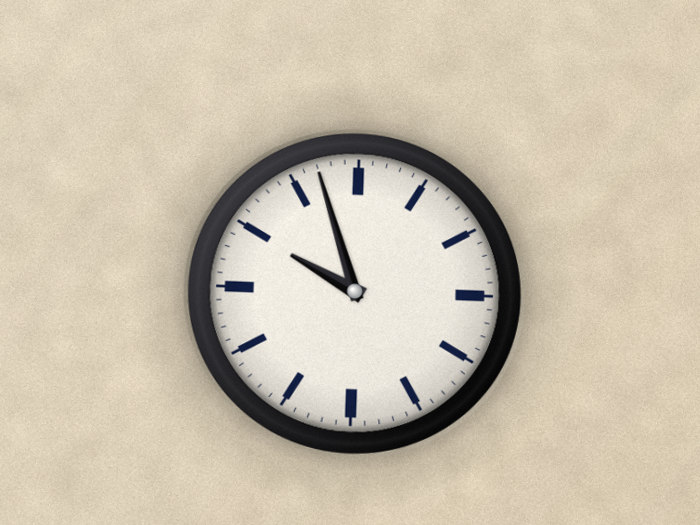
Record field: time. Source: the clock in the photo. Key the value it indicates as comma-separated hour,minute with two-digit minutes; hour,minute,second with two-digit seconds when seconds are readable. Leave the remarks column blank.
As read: 9,57
